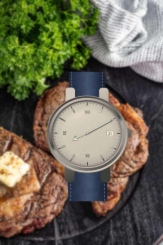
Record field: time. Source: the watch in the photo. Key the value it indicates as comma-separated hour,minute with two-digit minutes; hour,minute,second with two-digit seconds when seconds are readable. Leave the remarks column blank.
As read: 8,10
